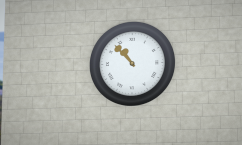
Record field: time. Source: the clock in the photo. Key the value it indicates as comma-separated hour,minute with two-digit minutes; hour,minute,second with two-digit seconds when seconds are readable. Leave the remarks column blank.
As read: 10,53
